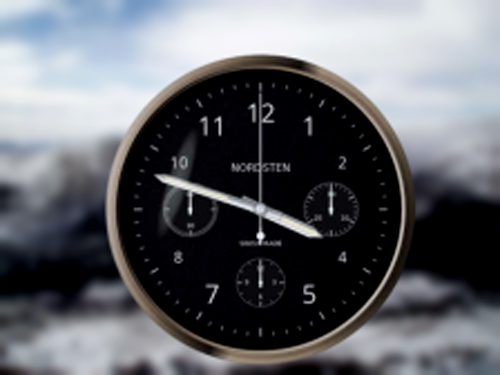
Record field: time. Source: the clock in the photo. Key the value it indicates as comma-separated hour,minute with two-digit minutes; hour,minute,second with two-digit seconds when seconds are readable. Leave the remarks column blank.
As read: 3,48
